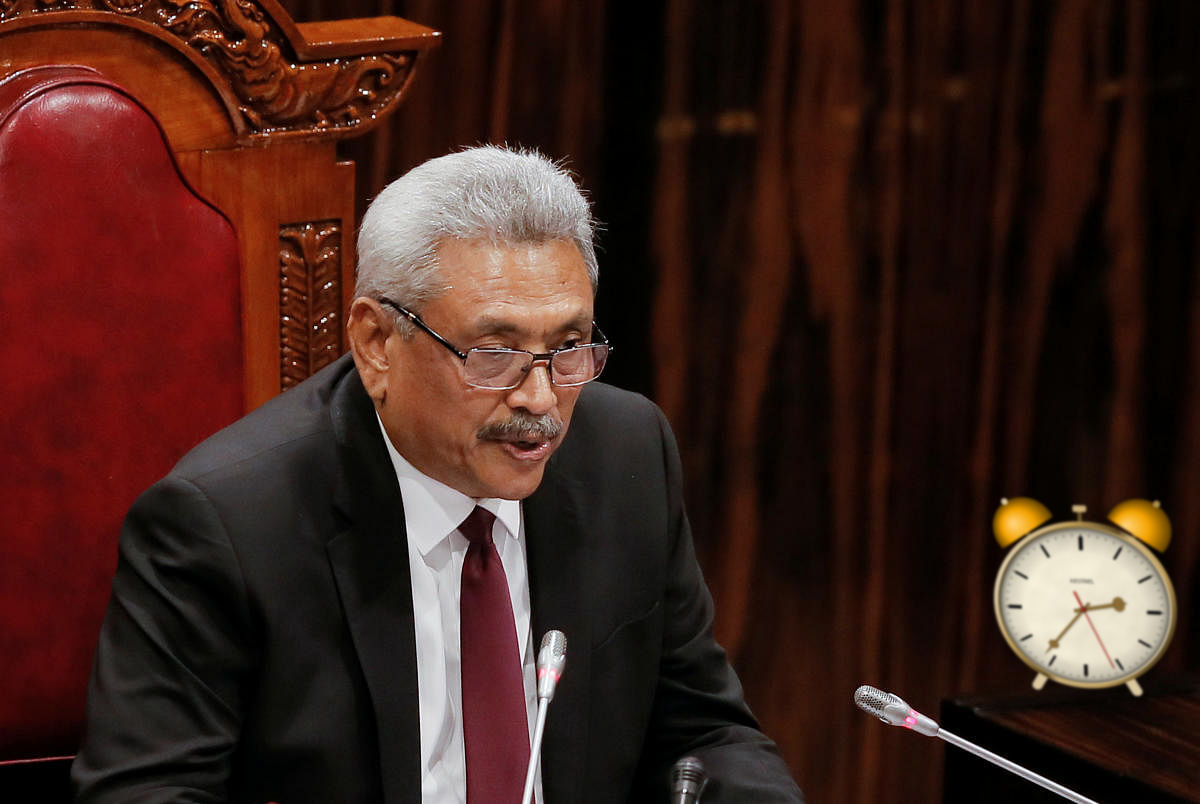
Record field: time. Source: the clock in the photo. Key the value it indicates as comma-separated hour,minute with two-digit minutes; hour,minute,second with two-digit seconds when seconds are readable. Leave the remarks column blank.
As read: 2,36,26
